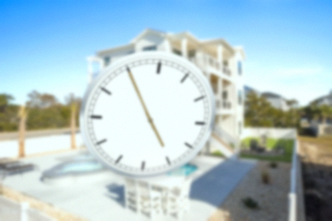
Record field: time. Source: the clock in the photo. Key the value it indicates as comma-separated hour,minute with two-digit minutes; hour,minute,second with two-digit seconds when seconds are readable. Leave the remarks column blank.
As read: 4,55
